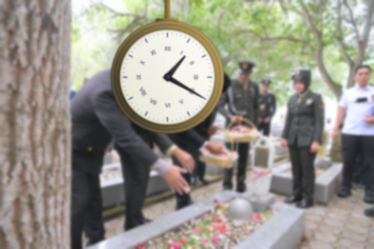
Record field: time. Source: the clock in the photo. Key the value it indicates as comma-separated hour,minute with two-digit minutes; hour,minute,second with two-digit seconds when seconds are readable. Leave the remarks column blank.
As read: 1,20
